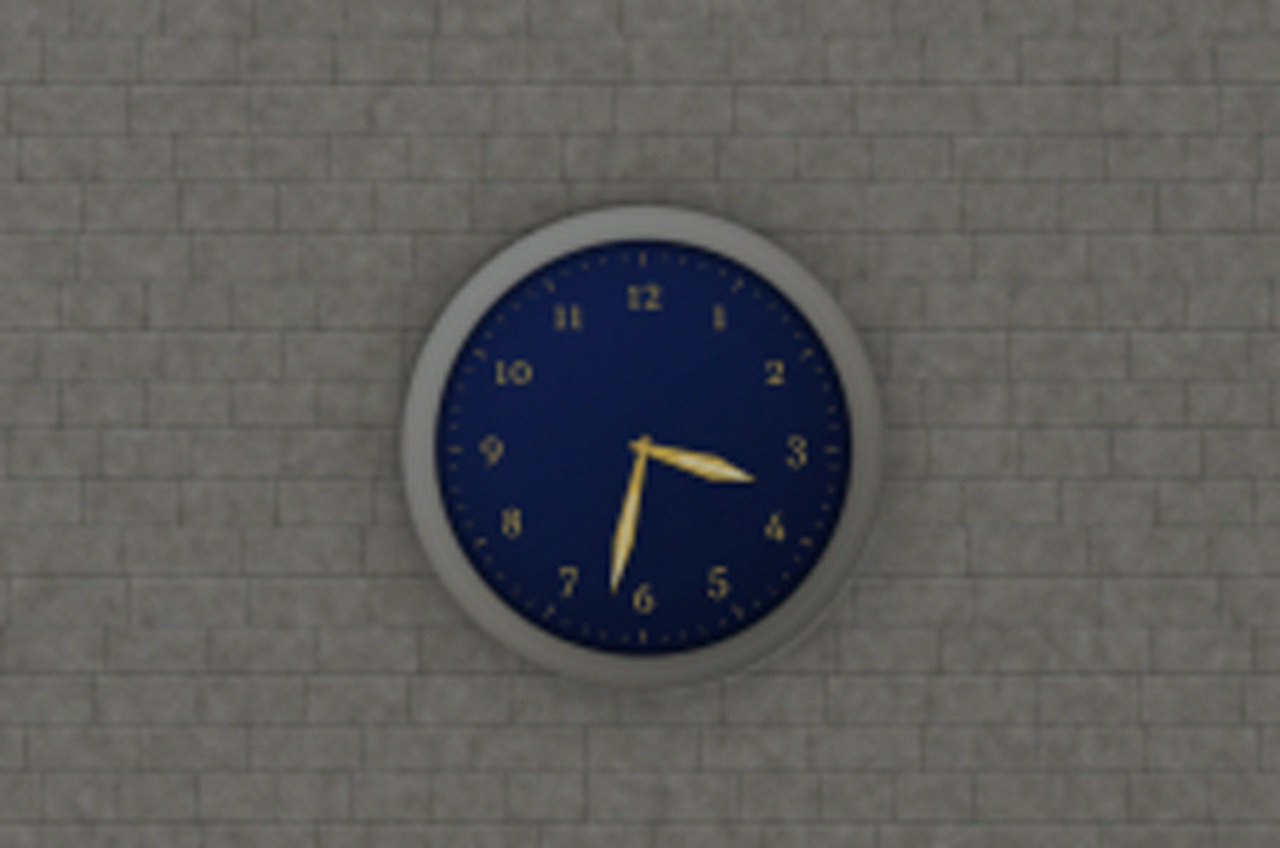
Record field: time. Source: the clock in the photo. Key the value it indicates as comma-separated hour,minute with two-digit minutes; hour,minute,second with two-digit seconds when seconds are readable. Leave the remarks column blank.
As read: 3,32
